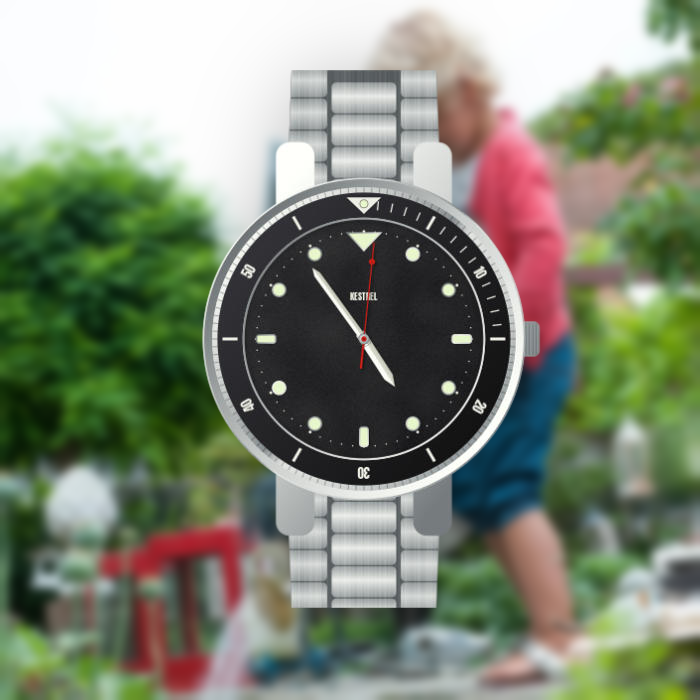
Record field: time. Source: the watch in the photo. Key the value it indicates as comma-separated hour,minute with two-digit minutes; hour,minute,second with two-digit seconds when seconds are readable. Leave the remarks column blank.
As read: 4,54,01
